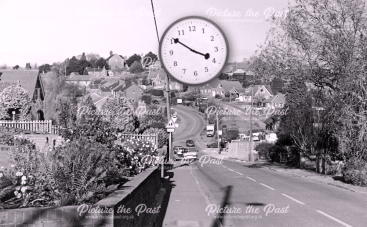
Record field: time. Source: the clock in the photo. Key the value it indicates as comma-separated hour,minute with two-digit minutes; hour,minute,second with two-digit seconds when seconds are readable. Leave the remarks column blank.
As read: 3,51
